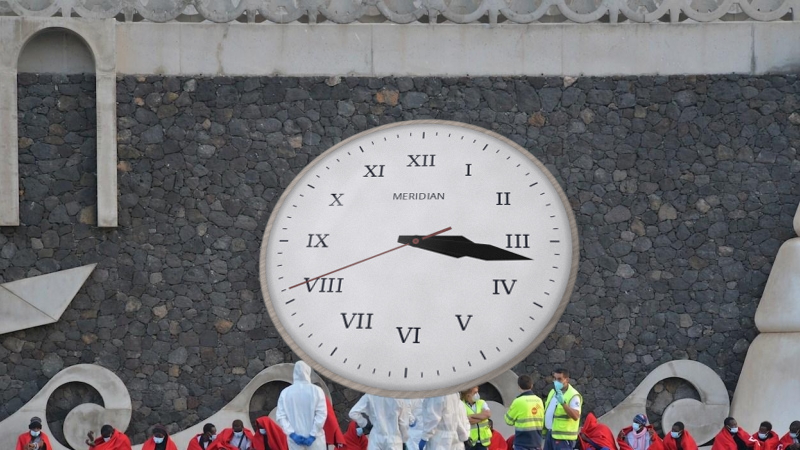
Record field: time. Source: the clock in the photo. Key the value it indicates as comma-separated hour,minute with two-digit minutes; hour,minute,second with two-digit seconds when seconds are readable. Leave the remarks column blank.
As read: 3,16,41
